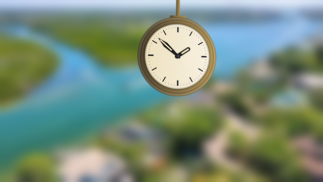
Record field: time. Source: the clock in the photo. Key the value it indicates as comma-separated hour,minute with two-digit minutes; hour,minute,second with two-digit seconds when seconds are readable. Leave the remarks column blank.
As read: 1,52
